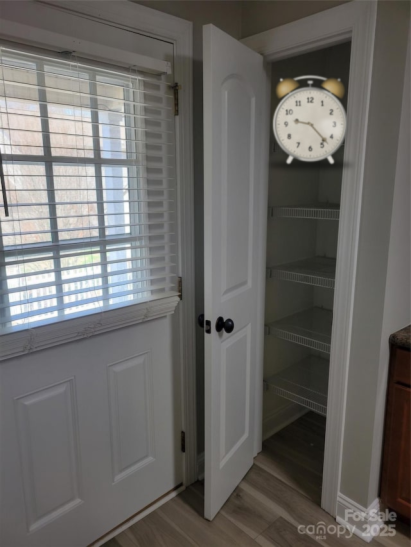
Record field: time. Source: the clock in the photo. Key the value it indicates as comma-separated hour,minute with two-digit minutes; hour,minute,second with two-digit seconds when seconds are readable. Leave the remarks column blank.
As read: 9,23
